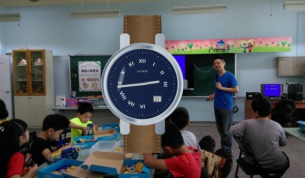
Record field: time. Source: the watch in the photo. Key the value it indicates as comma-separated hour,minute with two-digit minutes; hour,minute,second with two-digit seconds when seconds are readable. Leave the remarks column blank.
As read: 2,44
